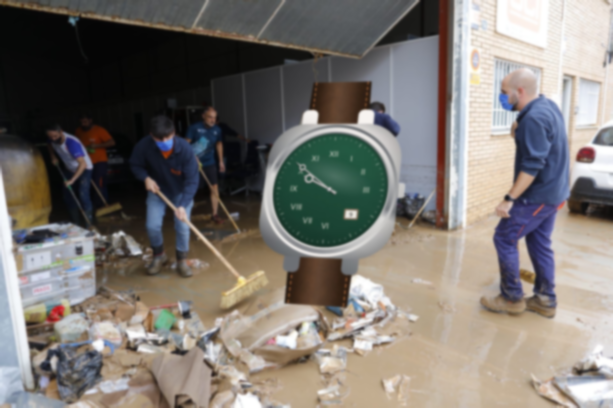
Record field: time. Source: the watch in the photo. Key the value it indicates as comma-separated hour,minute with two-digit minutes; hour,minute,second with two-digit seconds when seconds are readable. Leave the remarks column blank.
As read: 9,51
